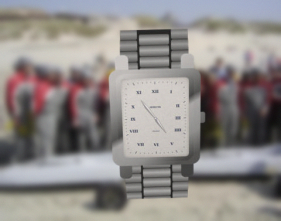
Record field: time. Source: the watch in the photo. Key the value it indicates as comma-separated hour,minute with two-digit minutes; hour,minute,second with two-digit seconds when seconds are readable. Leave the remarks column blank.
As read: 4,54
